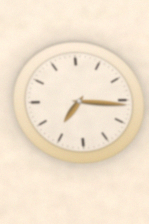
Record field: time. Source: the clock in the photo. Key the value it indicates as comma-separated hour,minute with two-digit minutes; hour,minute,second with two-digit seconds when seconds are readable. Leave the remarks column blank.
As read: 7,16
